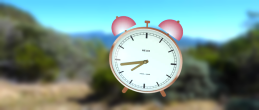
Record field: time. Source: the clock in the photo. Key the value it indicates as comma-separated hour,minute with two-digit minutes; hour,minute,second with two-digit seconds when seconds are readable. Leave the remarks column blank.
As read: 7,43
